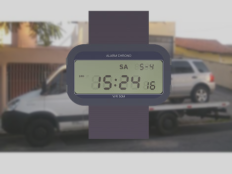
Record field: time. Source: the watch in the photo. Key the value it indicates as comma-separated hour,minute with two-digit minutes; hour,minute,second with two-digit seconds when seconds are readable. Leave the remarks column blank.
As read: 15,24,16
